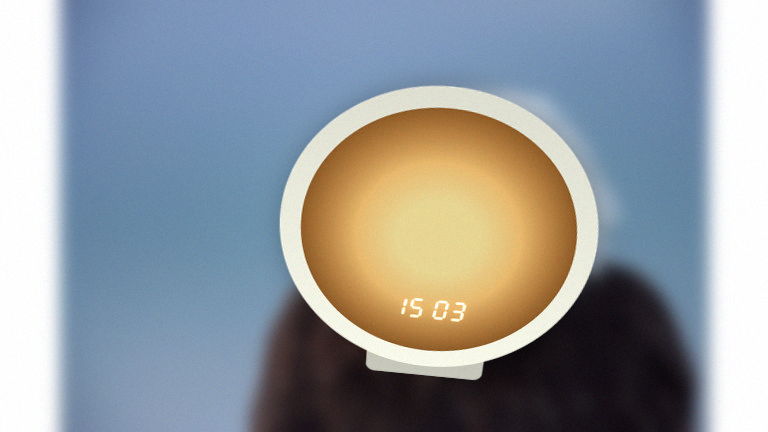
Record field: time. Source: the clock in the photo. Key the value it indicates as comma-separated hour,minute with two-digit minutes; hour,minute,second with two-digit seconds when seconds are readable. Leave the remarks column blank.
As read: 15,03
